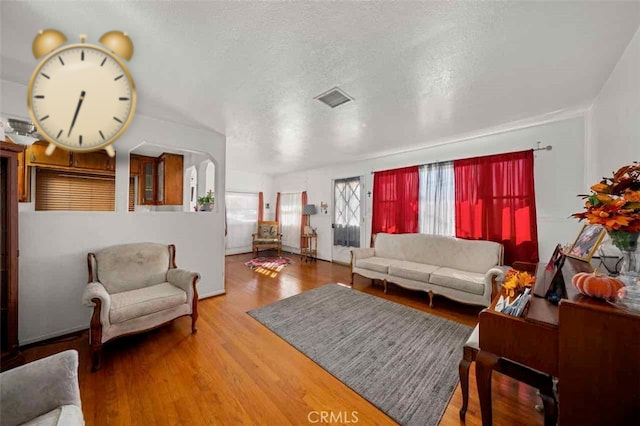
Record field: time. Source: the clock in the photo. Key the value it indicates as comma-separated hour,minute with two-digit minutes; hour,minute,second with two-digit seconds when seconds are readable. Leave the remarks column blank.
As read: 6,33
